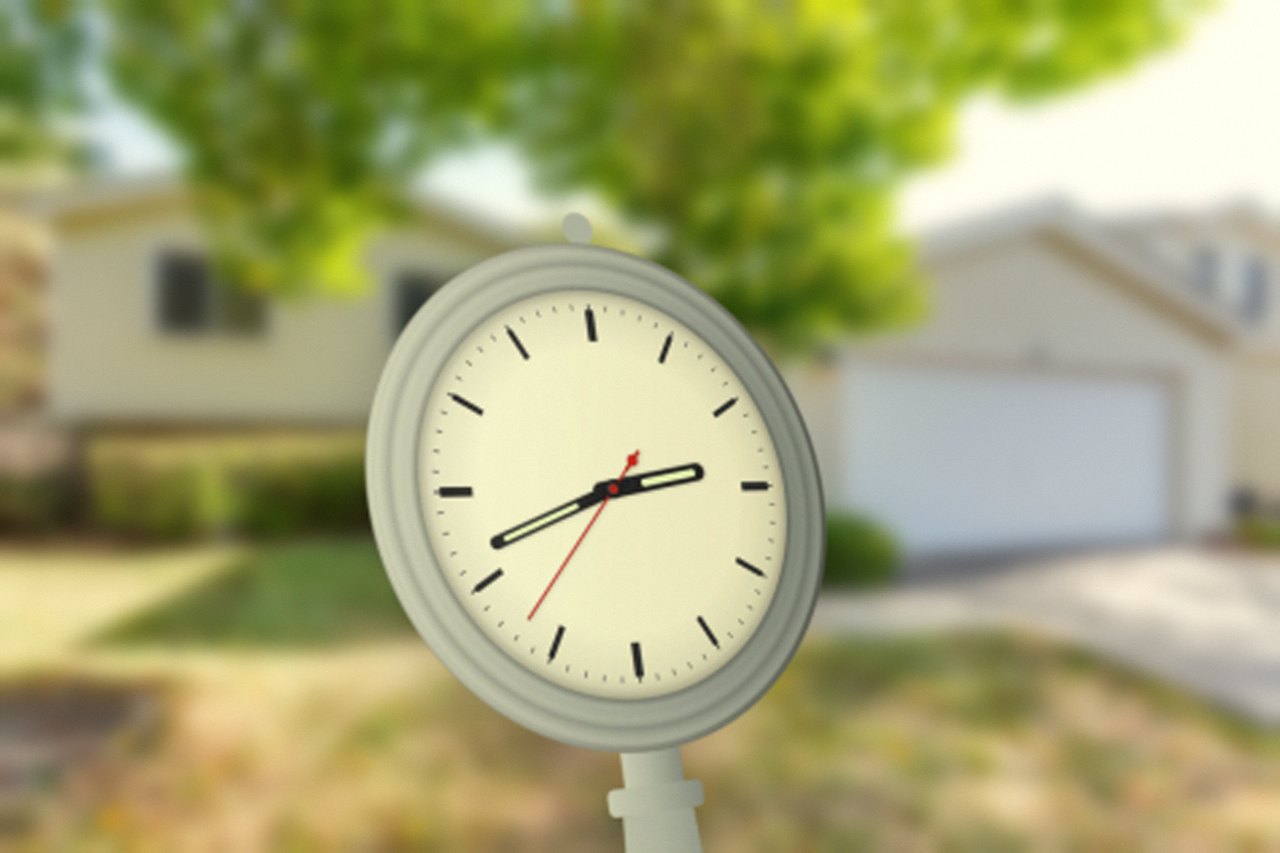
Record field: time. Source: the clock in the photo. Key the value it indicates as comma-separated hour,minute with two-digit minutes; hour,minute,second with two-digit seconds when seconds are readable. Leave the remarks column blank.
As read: 2,41,37
